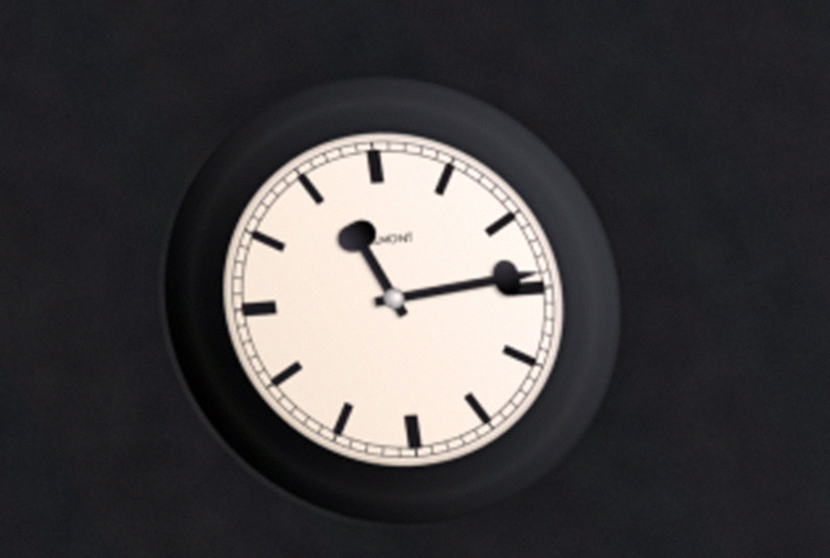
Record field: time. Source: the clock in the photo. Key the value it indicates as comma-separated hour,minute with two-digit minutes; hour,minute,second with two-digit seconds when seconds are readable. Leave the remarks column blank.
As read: 11,14
